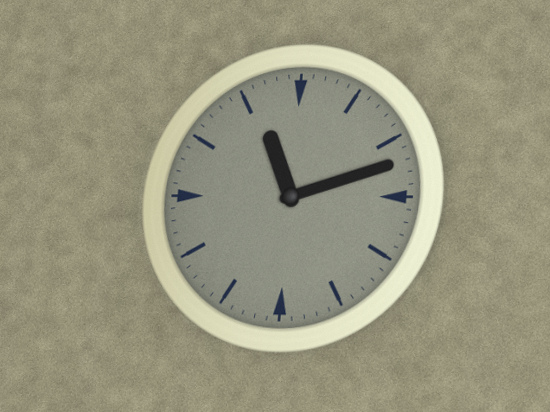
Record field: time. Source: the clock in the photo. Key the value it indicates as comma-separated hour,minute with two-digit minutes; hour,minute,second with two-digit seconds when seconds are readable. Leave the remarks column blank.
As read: 11,12
